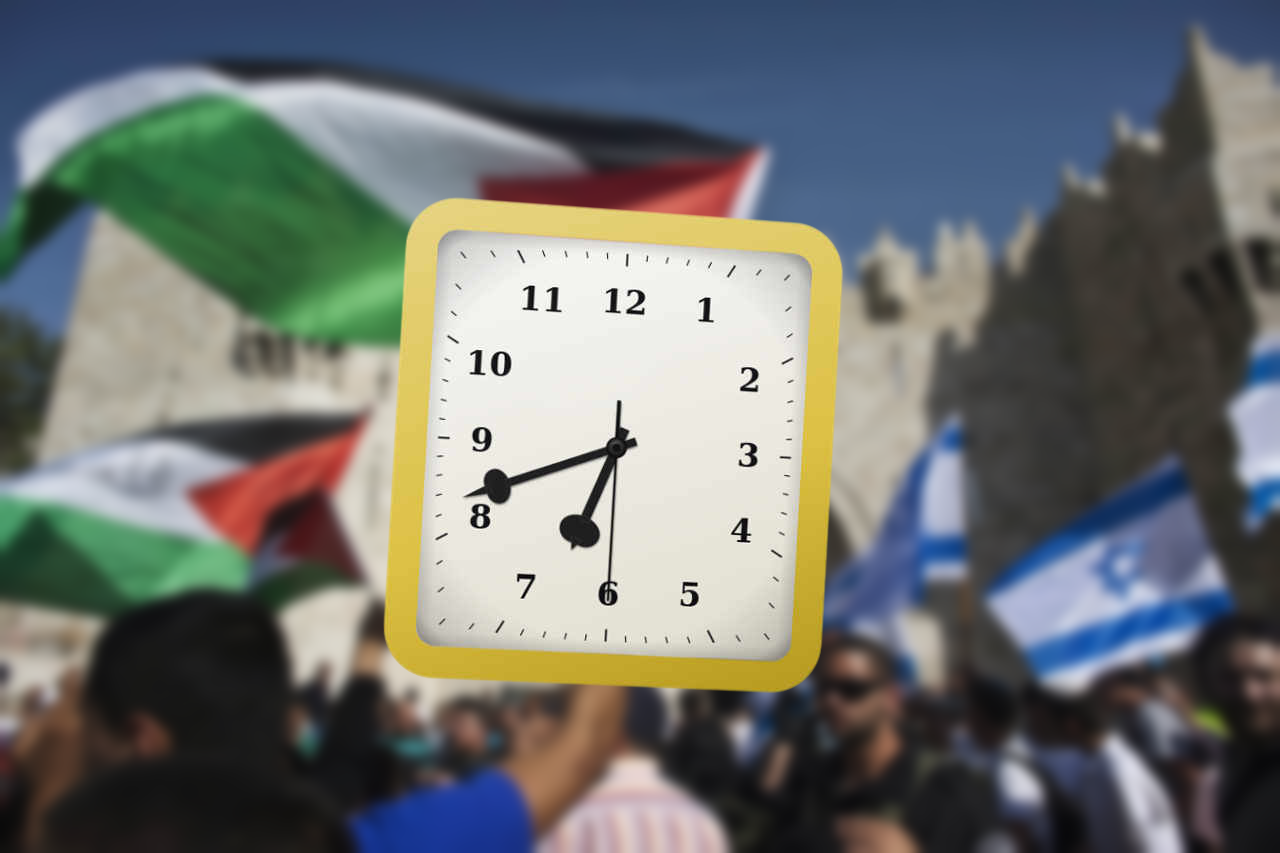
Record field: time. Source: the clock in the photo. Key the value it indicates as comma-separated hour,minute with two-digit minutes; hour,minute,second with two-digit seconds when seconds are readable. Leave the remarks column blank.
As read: 6,41,30
